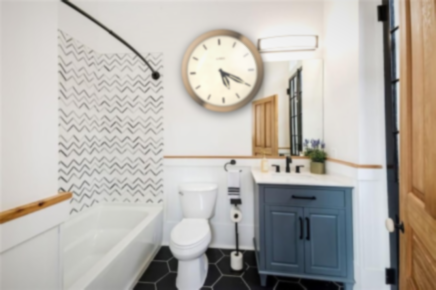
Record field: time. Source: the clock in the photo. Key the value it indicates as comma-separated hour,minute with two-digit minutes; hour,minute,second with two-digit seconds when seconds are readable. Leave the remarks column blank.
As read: 5,20
